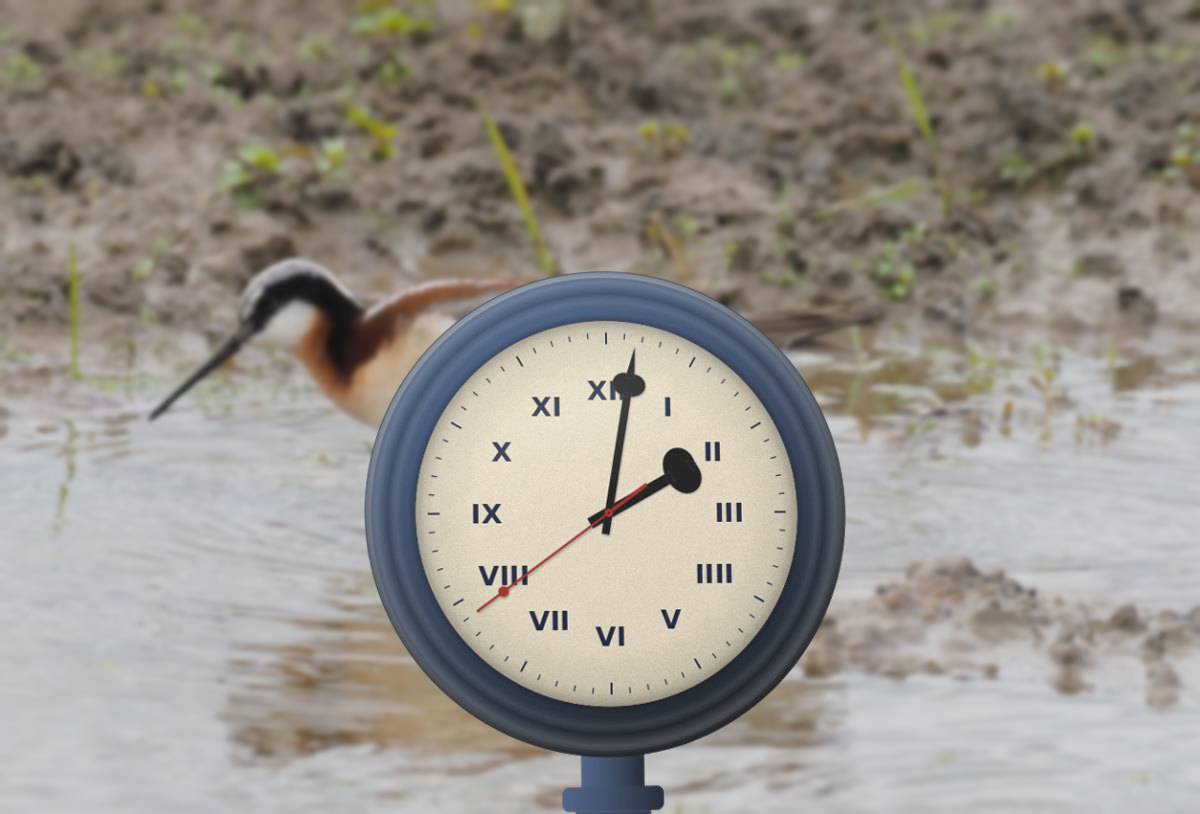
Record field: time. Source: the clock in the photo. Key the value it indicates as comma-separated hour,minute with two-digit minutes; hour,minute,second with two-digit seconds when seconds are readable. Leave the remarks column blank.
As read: 2,01,39
